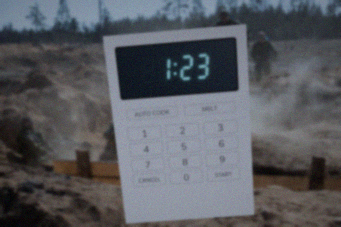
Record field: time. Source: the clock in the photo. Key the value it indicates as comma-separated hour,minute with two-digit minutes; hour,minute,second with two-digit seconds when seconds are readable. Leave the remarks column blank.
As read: 1,23
